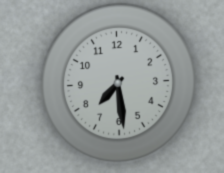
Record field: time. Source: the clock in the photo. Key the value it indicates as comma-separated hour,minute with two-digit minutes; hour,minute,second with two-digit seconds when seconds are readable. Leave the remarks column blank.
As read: 7,29
